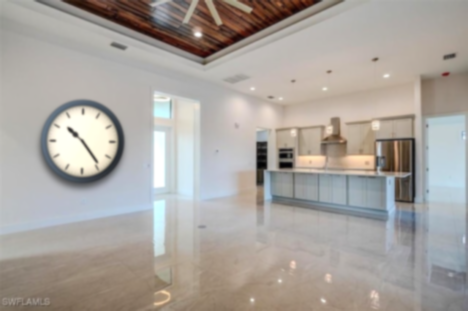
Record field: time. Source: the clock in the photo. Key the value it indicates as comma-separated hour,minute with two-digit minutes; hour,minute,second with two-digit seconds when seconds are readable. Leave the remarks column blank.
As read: 10,24
